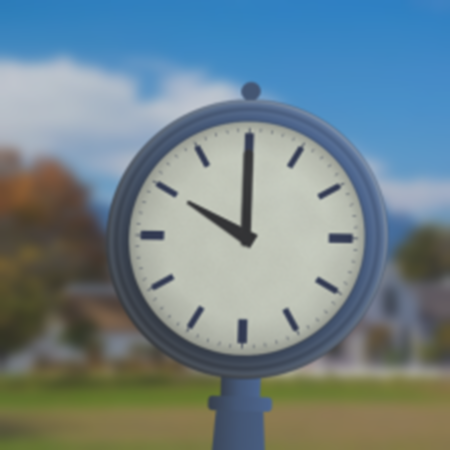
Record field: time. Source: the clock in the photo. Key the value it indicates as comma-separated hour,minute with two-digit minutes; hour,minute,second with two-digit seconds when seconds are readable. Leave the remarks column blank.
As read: 10,00
